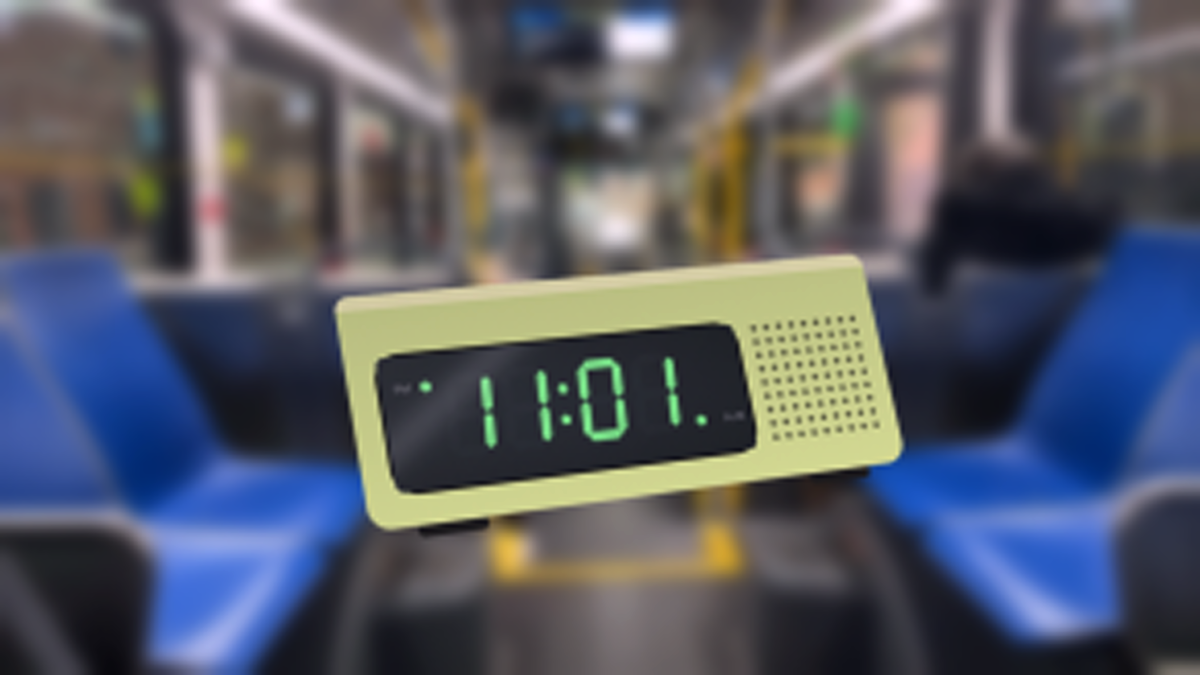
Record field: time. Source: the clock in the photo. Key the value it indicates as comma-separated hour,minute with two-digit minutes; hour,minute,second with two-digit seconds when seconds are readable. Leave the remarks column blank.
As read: 11,01
